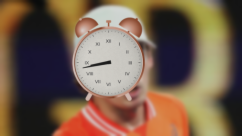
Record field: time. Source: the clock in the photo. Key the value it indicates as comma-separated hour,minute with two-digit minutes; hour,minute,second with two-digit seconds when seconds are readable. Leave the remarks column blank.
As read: 8,43
